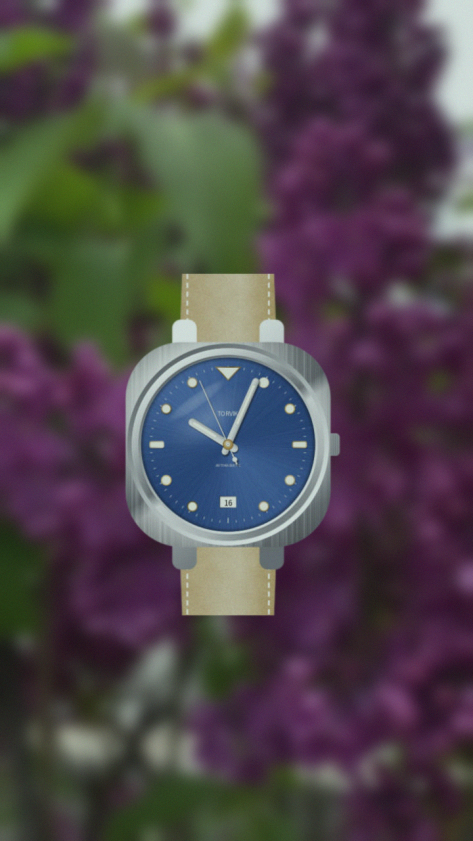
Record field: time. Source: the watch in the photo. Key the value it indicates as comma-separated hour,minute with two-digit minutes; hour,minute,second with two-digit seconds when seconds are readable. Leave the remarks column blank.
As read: 10,03,56
